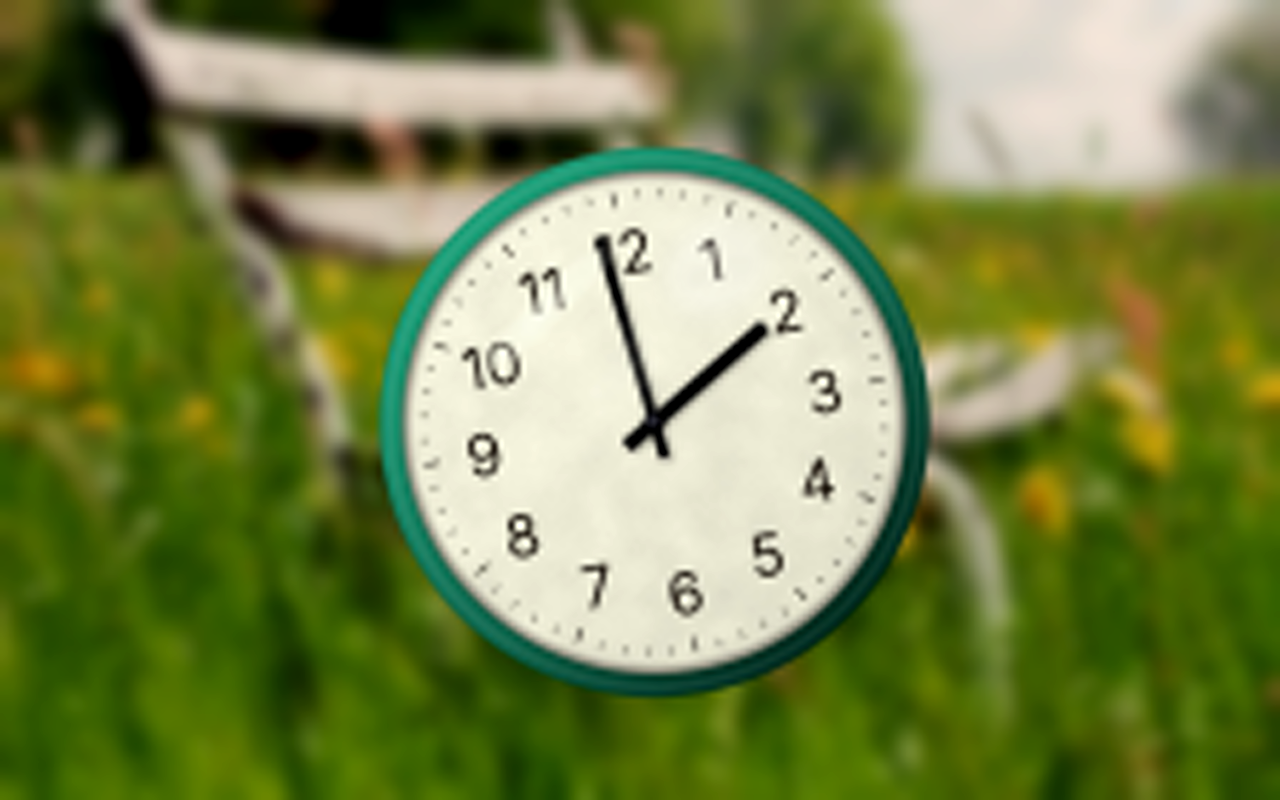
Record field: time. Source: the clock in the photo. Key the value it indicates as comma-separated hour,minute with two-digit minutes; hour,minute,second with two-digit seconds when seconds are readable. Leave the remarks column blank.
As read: 1,59
